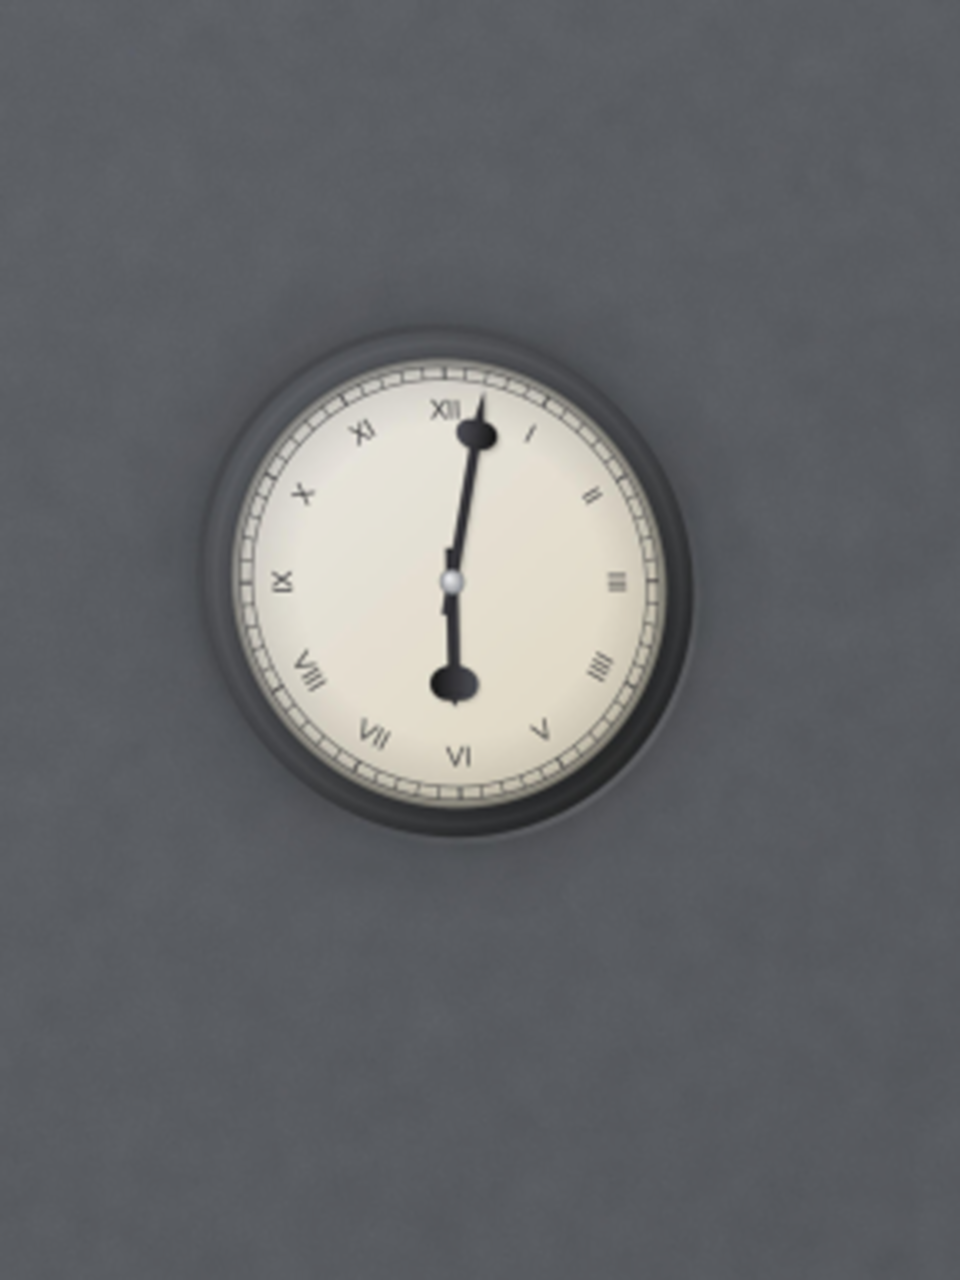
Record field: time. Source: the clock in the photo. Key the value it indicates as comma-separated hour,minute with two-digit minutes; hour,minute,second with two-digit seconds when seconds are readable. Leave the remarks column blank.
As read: 6,02
